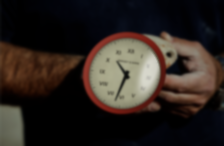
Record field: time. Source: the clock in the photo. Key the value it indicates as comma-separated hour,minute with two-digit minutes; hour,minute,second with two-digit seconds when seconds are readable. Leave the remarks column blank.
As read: 10,32
